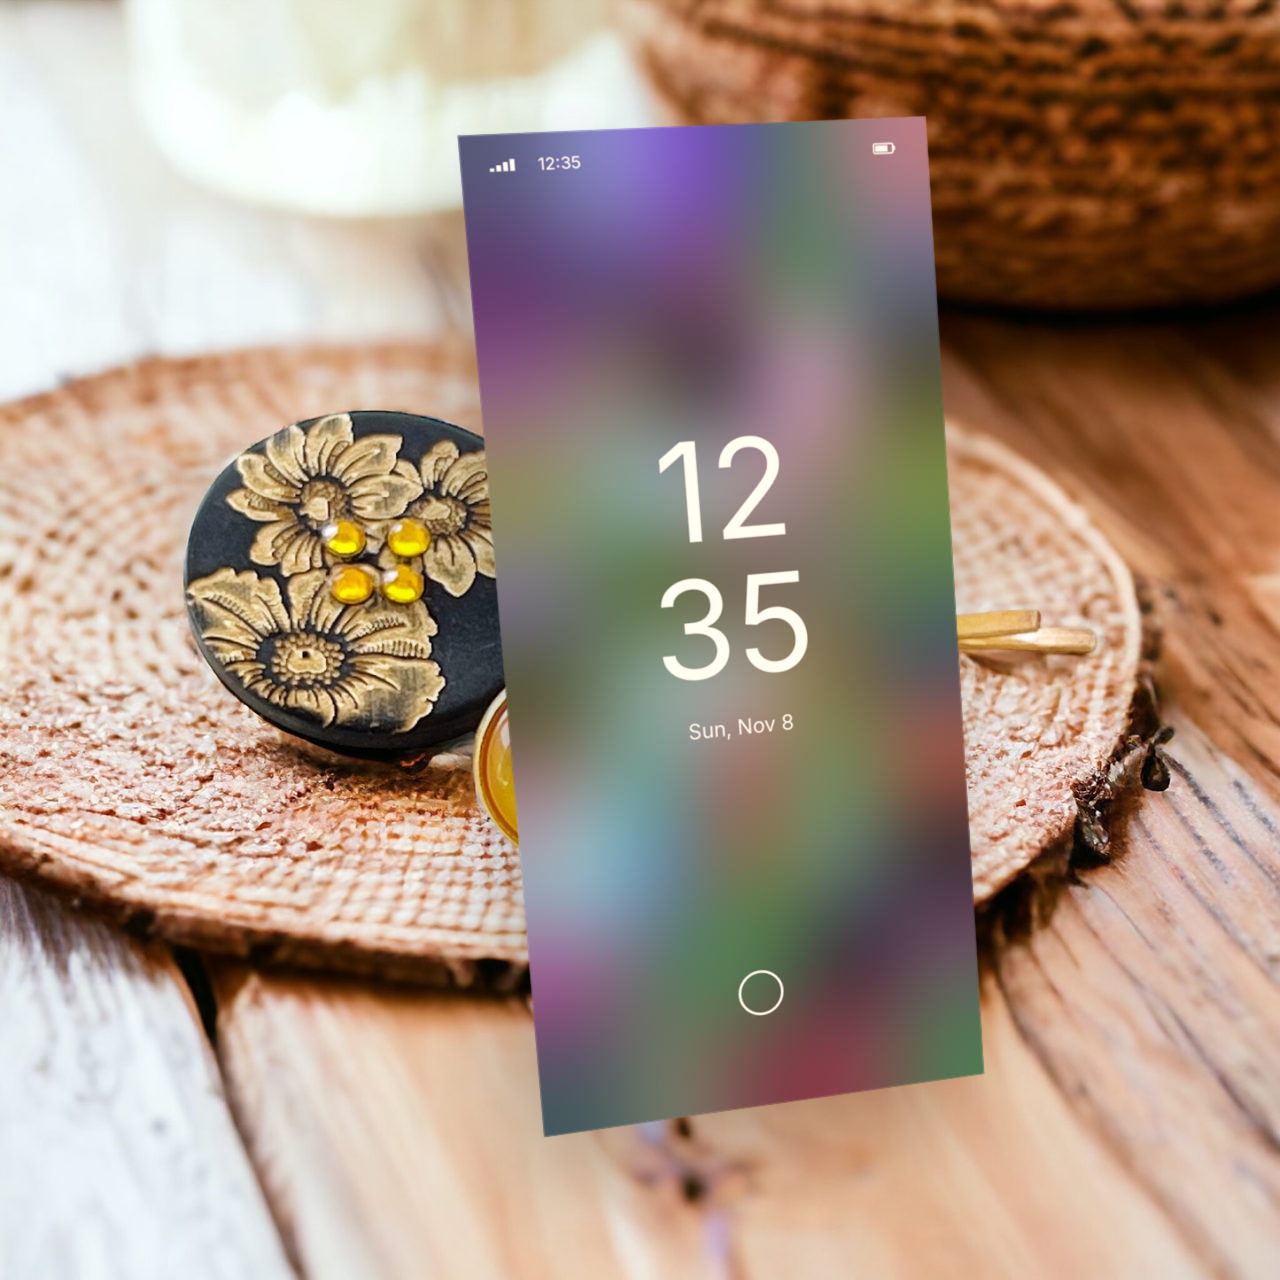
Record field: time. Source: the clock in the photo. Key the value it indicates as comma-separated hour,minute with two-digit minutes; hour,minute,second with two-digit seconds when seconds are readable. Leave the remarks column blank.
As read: 12,35
